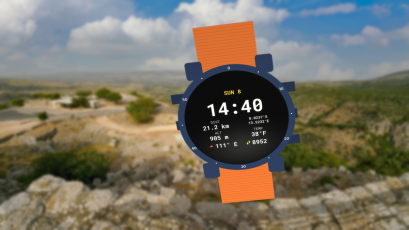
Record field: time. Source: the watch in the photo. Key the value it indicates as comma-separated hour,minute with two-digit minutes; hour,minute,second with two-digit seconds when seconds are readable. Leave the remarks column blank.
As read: 14,40
